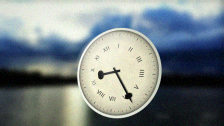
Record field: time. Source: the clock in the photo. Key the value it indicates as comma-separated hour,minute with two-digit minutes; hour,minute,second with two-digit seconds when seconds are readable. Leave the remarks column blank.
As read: 9,29
